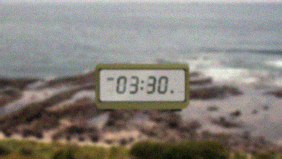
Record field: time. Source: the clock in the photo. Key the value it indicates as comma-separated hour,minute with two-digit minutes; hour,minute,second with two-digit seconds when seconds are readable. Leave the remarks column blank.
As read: 3,30
